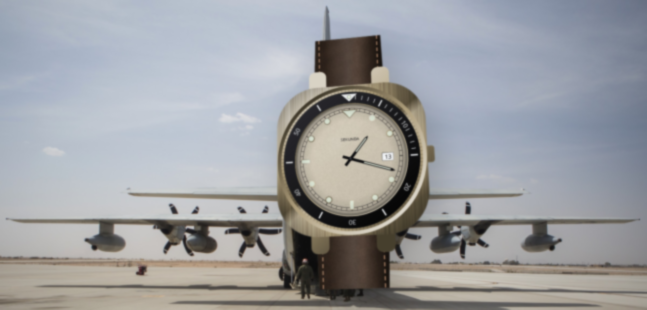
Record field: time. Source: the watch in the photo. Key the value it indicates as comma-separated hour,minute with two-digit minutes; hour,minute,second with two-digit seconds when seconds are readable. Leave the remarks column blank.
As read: 1,18
